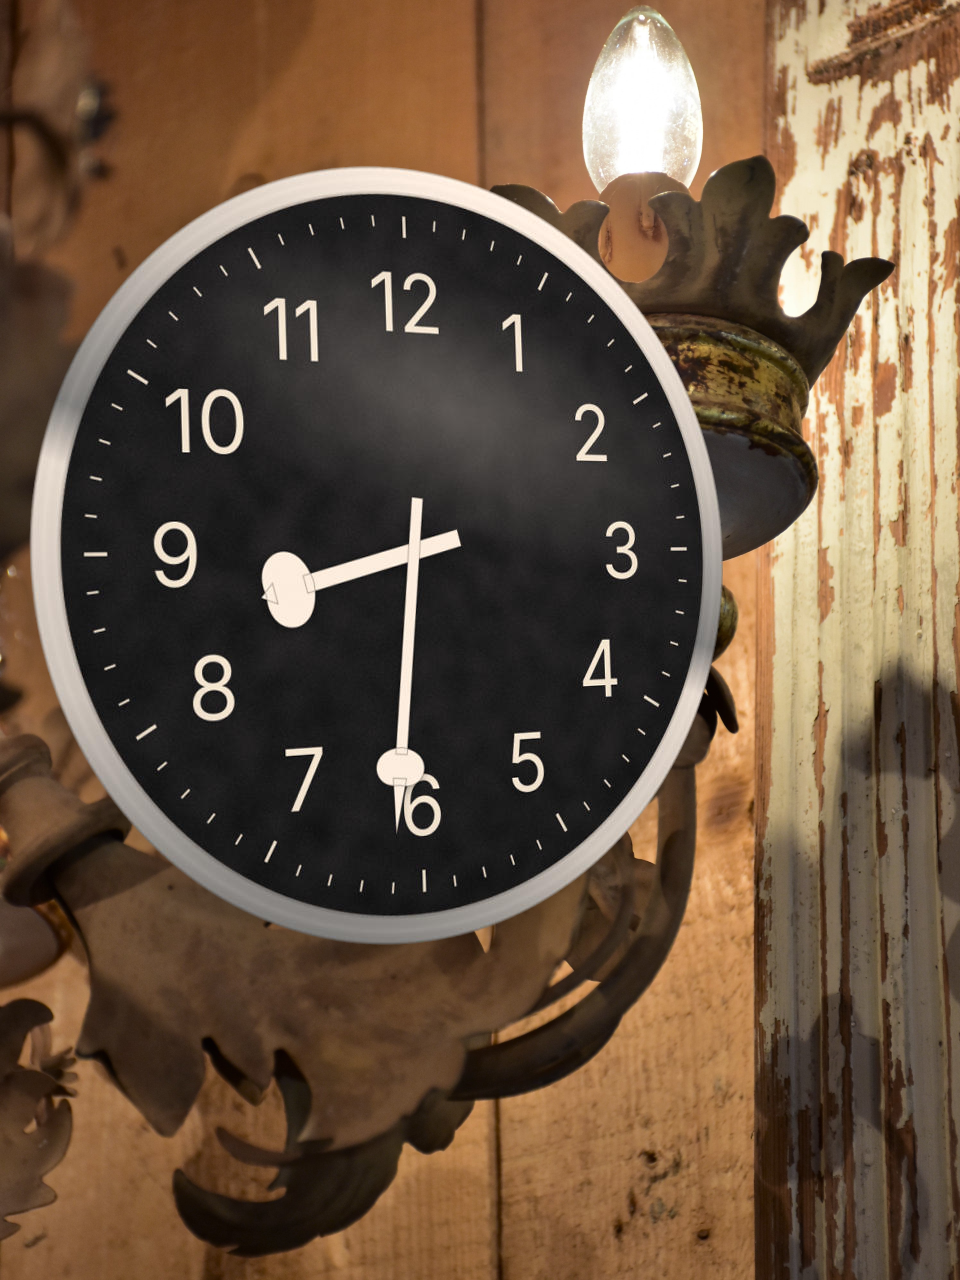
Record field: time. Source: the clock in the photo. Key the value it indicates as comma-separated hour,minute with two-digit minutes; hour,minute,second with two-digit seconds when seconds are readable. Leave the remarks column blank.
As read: 8,31
